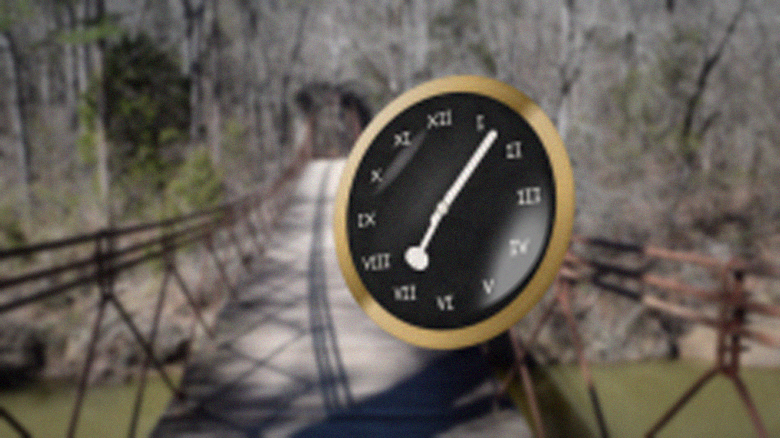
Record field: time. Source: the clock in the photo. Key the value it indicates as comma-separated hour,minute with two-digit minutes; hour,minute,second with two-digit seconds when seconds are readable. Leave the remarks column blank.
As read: 7,07
